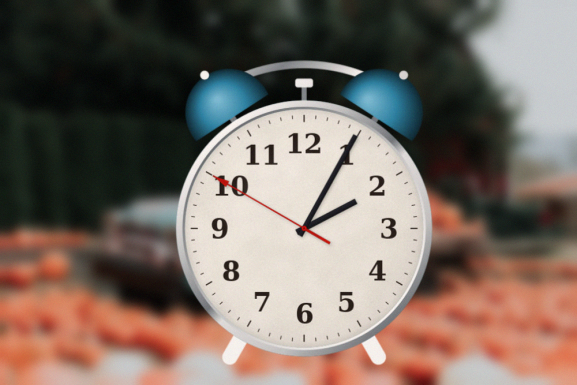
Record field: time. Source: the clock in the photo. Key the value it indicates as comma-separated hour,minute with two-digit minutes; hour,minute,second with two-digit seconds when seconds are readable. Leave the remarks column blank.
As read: 2,04,50
